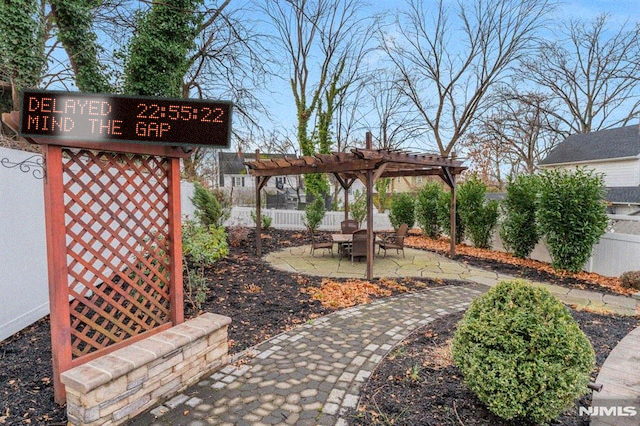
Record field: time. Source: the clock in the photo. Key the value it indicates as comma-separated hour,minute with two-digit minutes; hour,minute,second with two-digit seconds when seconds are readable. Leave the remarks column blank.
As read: 22,55,22
